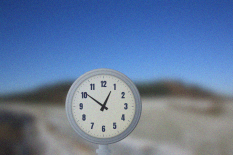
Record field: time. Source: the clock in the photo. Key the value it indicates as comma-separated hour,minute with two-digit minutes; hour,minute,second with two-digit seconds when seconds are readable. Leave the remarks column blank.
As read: 12,51
